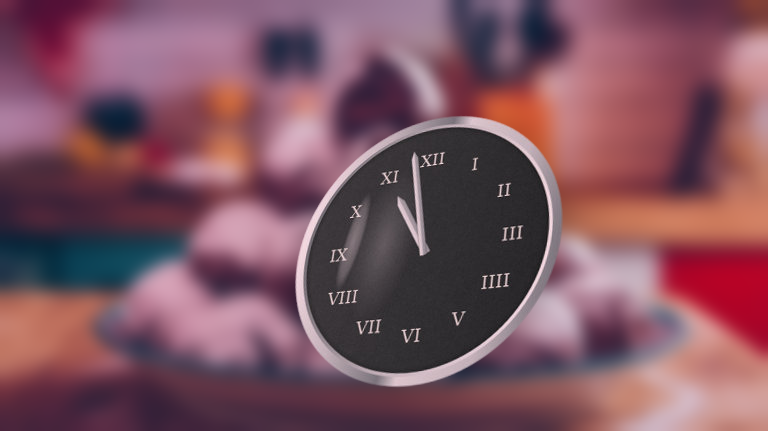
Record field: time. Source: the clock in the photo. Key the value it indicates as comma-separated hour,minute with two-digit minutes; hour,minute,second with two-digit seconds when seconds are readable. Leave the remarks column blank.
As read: 10,58
